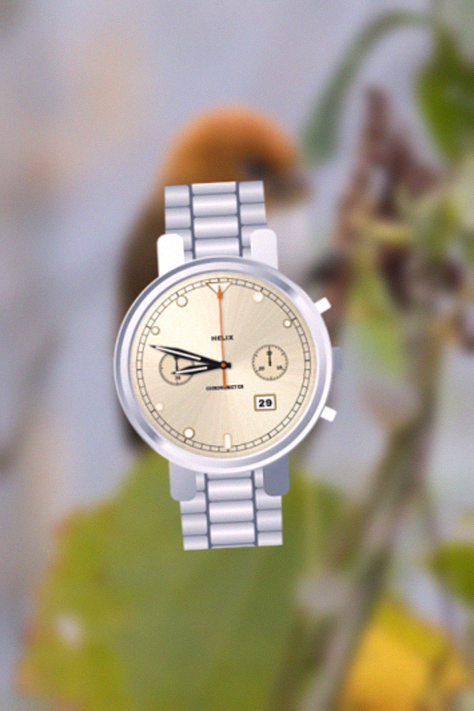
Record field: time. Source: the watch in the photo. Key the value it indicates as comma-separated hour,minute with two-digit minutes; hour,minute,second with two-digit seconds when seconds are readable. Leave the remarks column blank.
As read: 8,48
